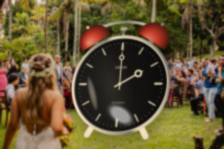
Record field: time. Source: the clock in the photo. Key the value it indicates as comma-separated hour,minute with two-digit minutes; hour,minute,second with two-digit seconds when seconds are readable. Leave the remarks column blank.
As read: 2,00
